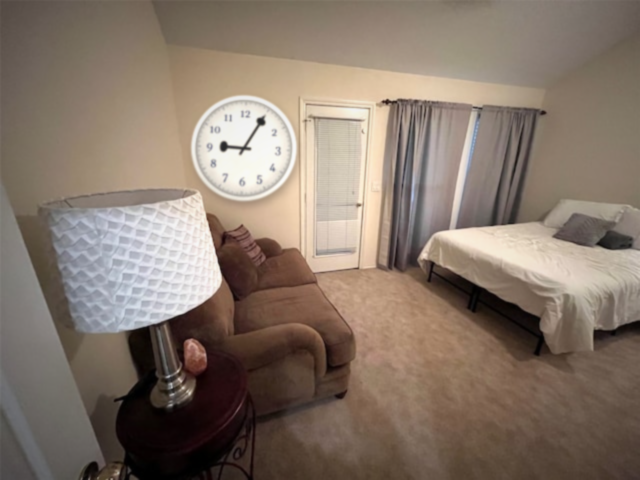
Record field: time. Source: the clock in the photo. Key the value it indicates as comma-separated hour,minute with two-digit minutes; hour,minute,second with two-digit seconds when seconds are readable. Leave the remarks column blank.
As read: 9,05
